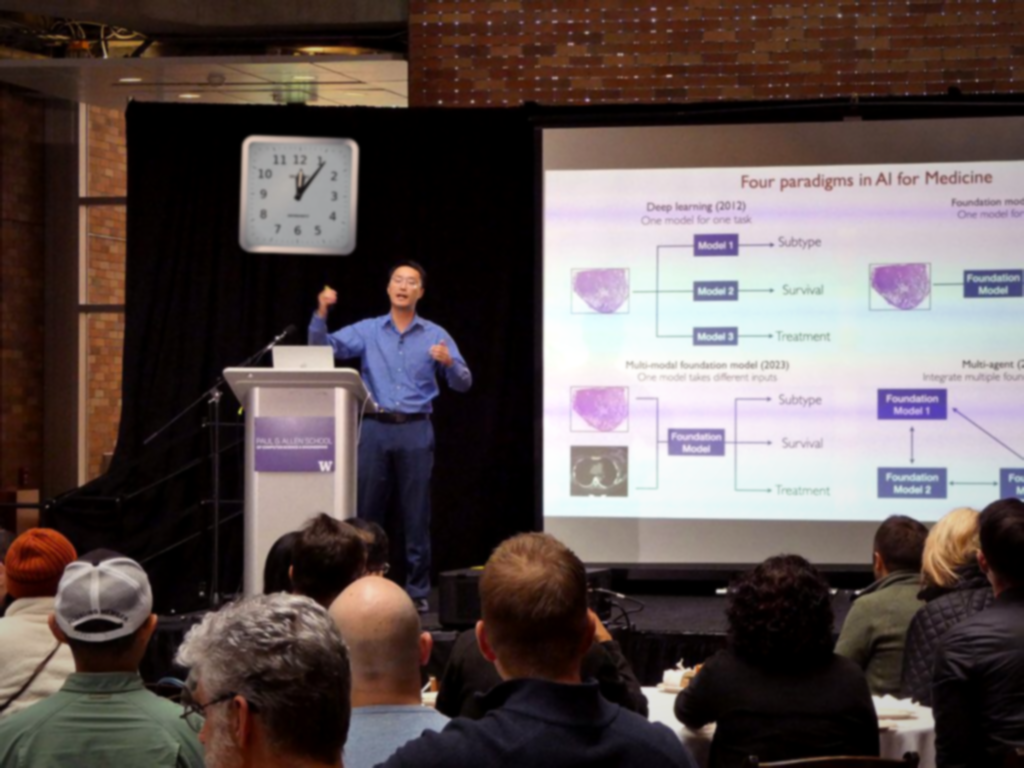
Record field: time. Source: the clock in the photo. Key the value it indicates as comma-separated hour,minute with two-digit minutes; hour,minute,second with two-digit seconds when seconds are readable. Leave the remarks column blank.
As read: 12,06
